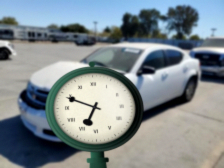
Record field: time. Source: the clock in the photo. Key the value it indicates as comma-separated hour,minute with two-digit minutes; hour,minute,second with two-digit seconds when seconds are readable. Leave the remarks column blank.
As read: 6,49
